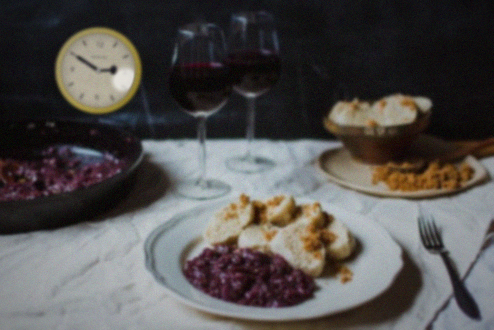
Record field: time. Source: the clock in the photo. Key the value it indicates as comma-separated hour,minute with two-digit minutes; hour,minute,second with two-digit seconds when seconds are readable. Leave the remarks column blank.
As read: 2,50
